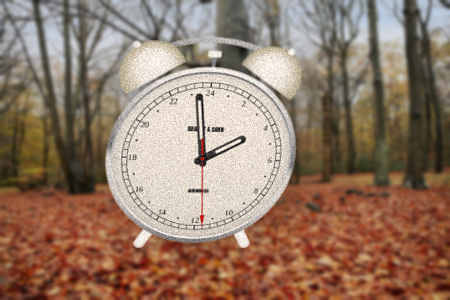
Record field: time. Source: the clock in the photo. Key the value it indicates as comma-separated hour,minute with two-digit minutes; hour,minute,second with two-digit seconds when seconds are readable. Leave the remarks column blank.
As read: 3,58,29
